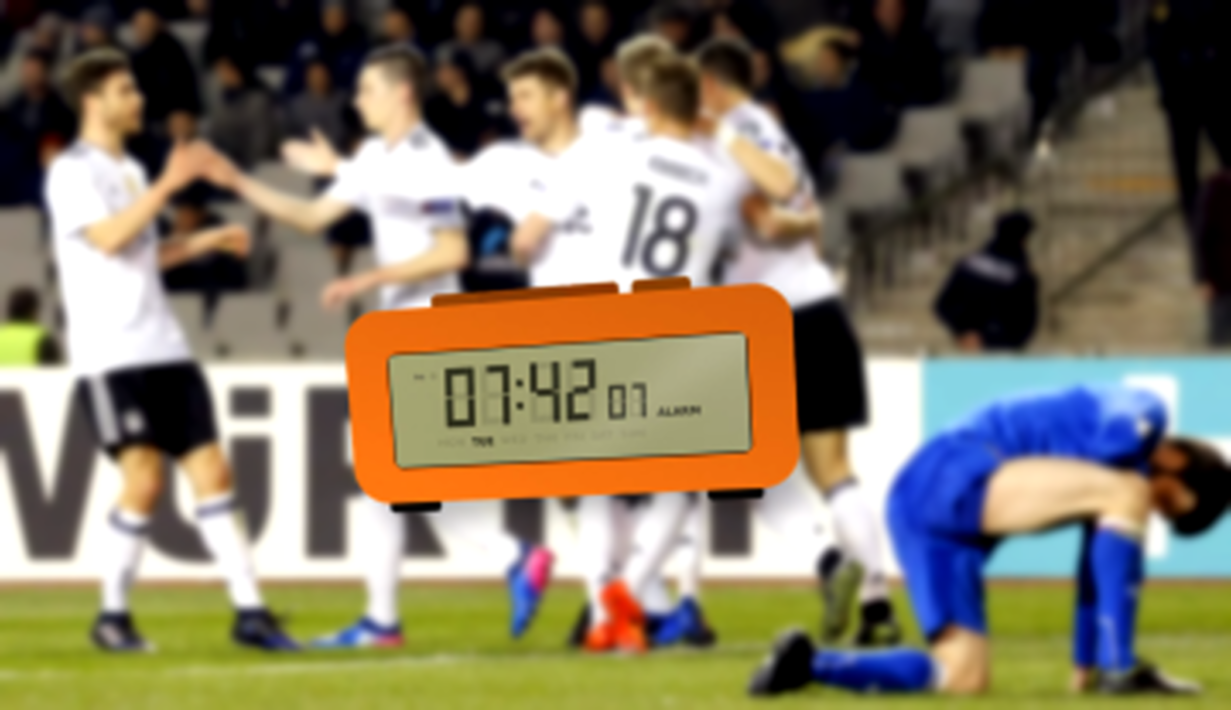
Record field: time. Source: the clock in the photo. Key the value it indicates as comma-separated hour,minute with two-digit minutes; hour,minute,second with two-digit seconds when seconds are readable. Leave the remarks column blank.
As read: 7,42,07
